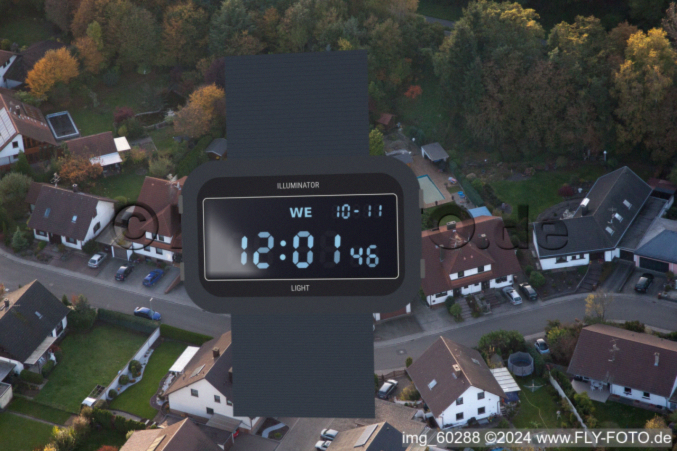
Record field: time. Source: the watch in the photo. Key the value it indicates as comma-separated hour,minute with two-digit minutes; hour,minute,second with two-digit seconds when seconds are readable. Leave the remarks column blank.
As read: 12,01,46
